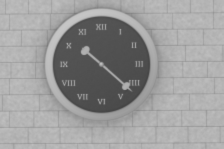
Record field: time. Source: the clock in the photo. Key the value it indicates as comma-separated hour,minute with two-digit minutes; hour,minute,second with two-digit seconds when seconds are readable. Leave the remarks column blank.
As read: 10,22
